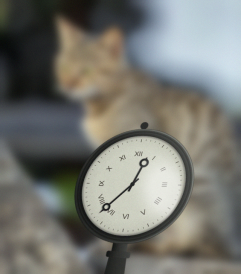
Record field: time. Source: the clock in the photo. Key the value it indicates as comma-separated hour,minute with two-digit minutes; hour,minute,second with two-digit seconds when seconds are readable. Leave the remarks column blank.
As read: 12,37
